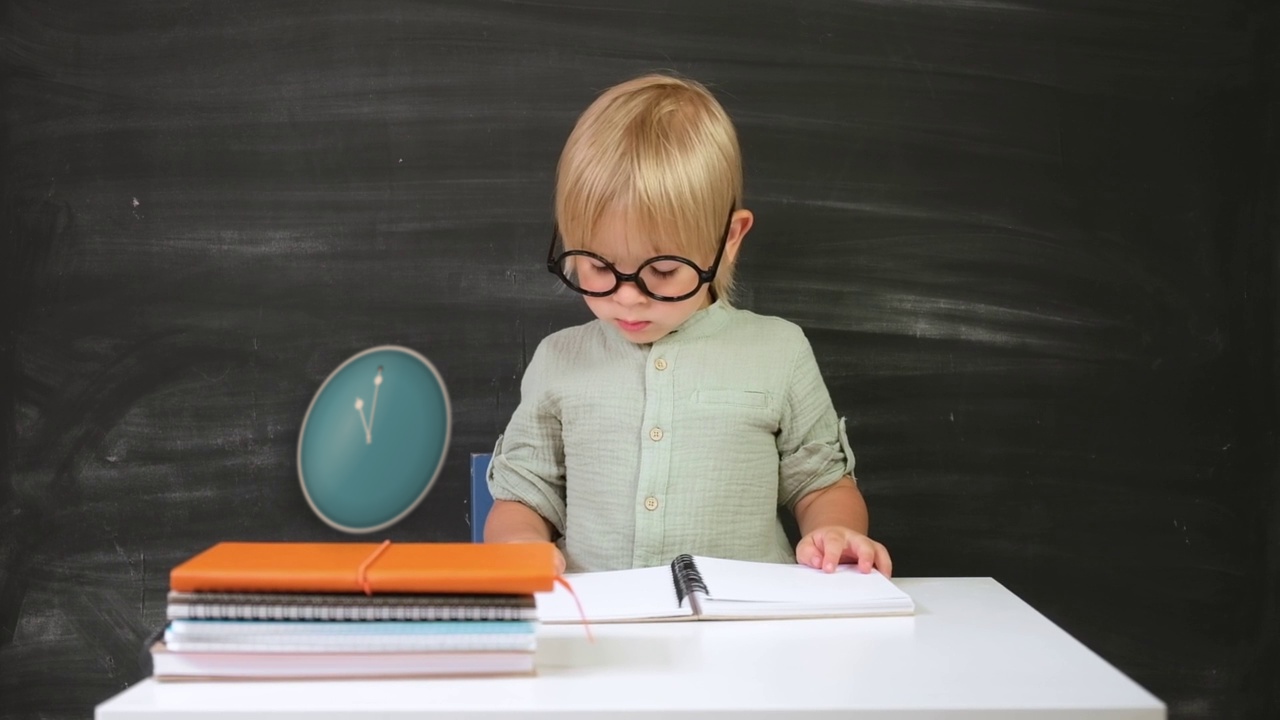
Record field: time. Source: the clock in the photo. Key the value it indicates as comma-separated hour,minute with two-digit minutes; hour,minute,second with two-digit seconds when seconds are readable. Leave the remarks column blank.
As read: 11,00
